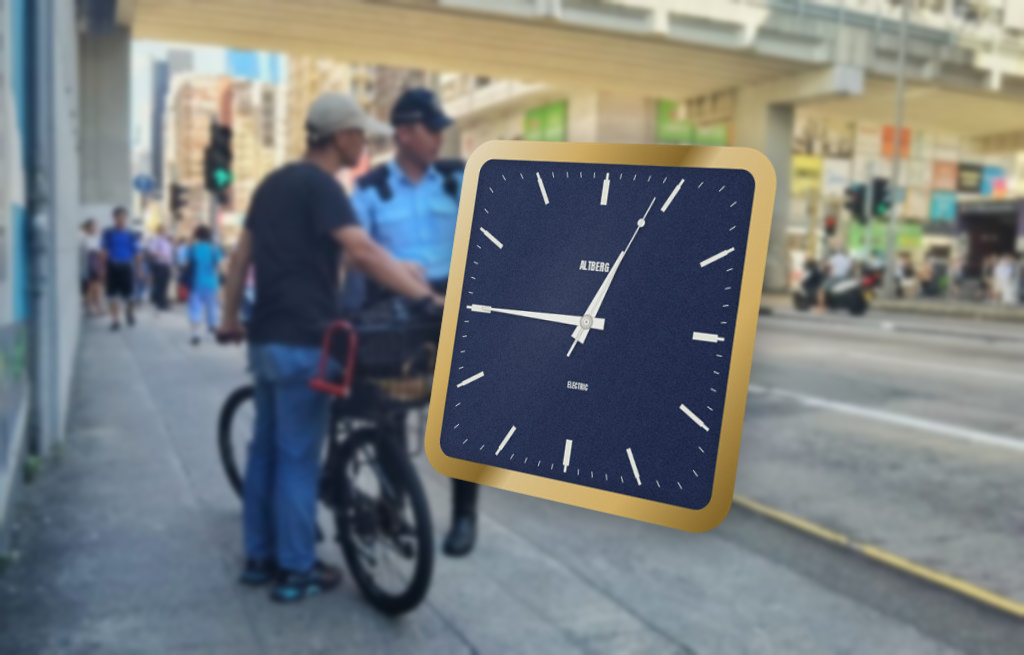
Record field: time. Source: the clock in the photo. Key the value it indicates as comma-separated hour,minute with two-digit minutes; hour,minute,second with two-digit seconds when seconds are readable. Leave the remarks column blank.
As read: 12,45,04
